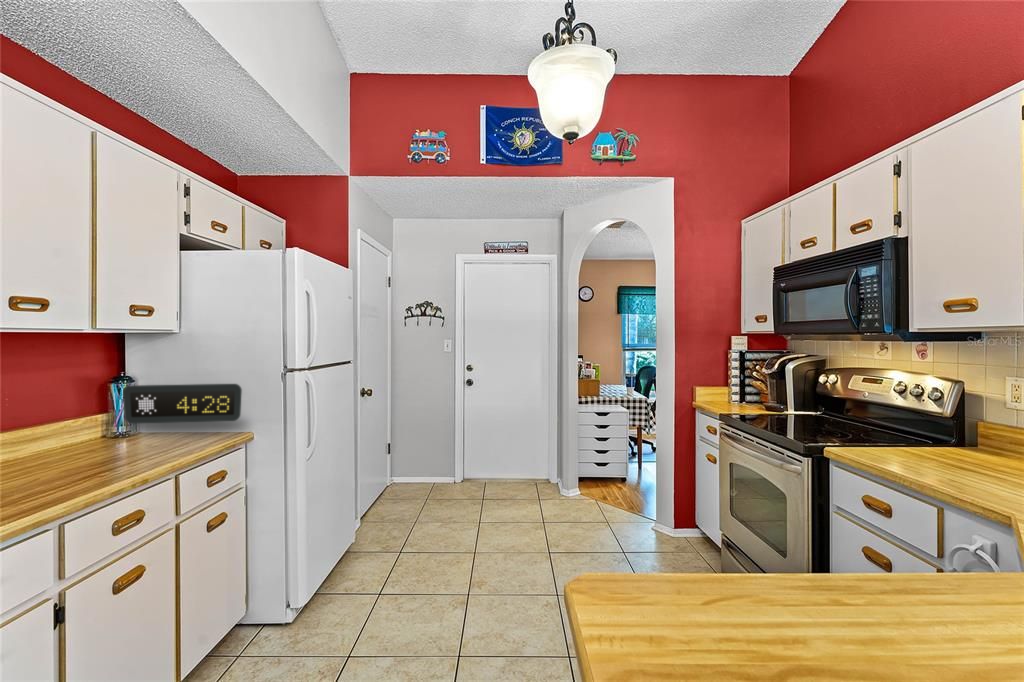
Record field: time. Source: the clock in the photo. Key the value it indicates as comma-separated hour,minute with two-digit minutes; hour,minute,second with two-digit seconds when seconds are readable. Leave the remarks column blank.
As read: 4,28
